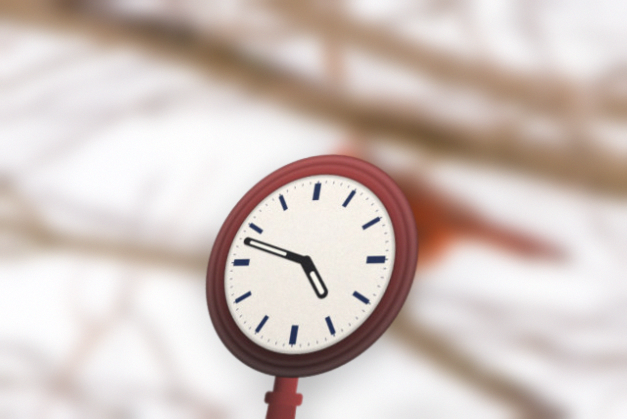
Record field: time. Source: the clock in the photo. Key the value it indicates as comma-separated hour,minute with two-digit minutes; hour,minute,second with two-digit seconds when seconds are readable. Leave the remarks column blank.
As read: 4,48
